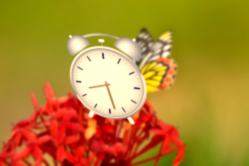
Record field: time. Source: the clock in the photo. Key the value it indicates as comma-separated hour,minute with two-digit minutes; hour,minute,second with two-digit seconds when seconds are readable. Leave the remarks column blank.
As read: 8,28
